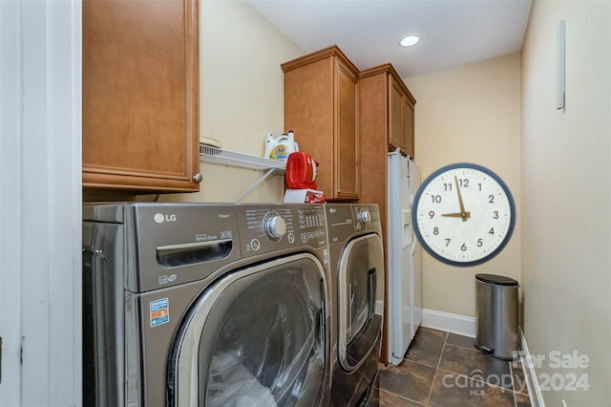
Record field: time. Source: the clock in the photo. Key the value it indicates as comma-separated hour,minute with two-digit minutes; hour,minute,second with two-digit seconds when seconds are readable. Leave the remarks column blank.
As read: 8,58
